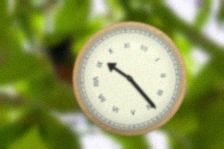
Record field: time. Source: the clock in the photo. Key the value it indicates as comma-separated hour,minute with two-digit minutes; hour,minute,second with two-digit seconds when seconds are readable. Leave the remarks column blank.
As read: 9,19
